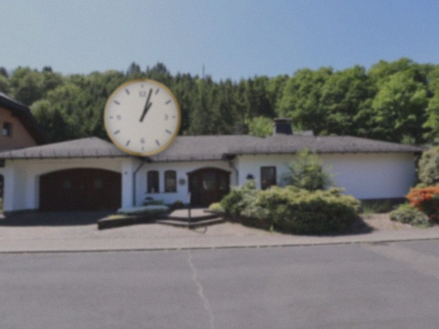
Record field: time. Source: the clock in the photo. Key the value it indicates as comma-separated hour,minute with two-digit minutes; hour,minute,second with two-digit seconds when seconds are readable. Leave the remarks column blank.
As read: 1,03
